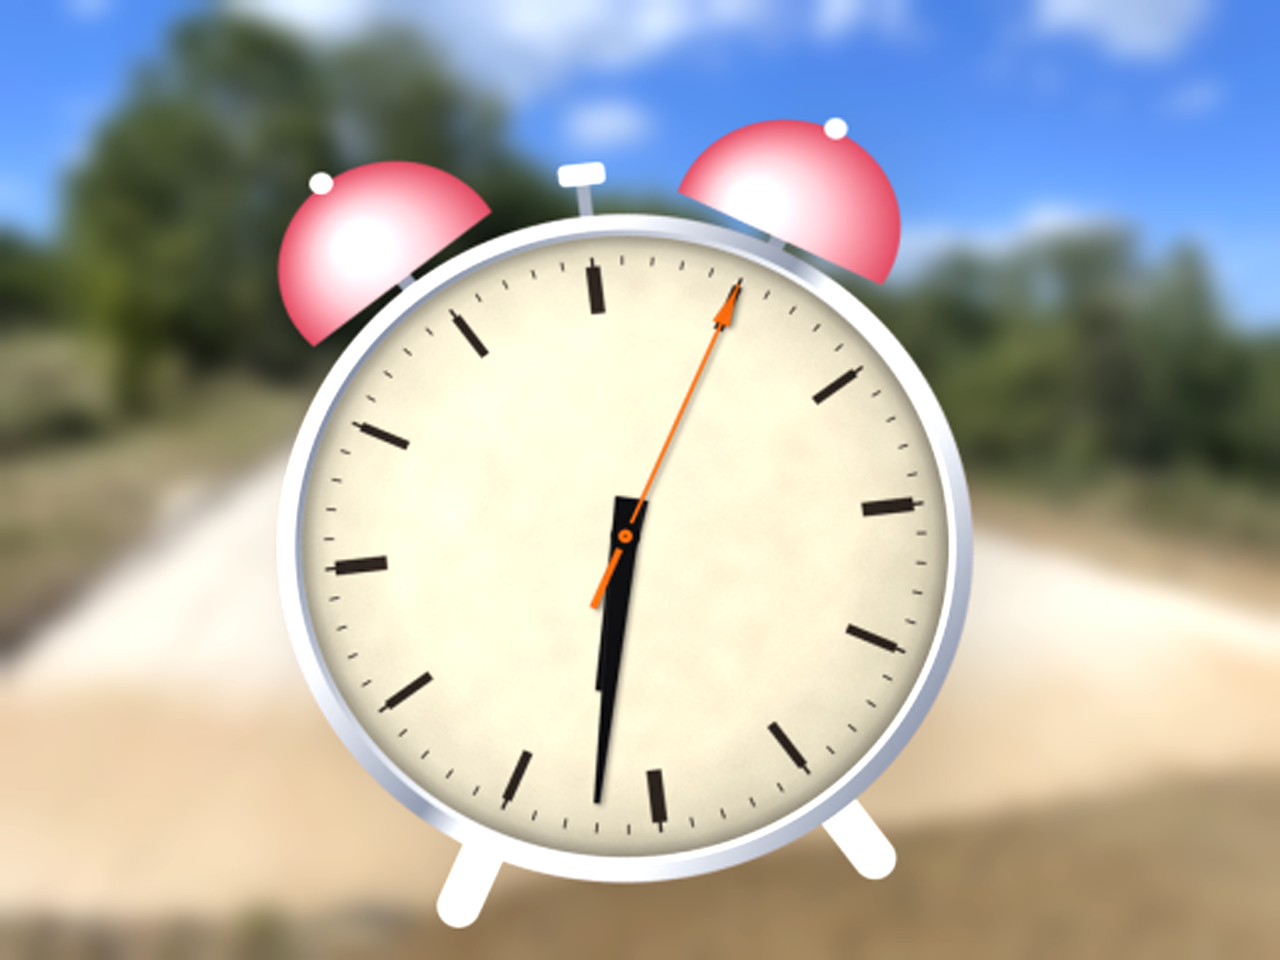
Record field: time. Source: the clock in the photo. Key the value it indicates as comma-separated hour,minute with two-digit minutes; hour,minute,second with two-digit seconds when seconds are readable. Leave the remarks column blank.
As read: 6,32,05
